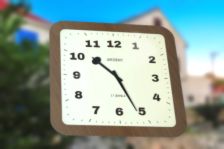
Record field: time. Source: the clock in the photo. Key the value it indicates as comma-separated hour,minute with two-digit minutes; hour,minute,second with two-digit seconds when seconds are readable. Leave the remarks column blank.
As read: 10,26
